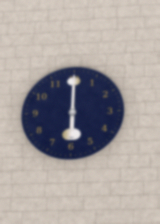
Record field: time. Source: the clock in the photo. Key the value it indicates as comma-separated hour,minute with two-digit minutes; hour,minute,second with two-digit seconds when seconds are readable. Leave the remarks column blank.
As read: 6,00
